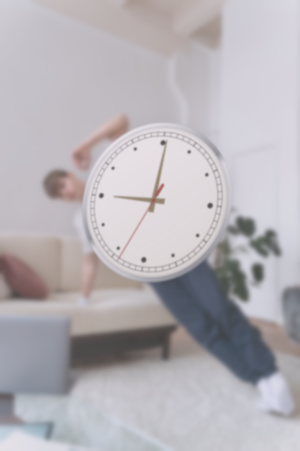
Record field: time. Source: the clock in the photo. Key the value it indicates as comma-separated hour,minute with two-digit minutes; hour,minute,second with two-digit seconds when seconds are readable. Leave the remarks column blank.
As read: 9,00,34
